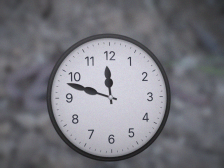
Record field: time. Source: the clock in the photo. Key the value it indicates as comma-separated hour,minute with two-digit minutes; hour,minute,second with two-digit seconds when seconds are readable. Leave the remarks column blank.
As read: 11,48
